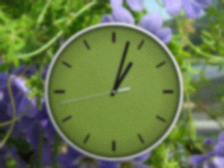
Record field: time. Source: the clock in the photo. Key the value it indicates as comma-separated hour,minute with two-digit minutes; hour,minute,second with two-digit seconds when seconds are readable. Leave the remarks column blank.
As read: 1,02,43
